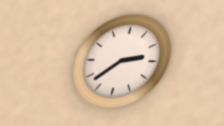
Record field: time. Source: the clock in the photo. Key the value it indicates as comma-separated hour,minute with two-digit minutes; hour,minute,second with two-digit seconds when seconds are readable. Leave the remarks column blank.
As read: 2,38
